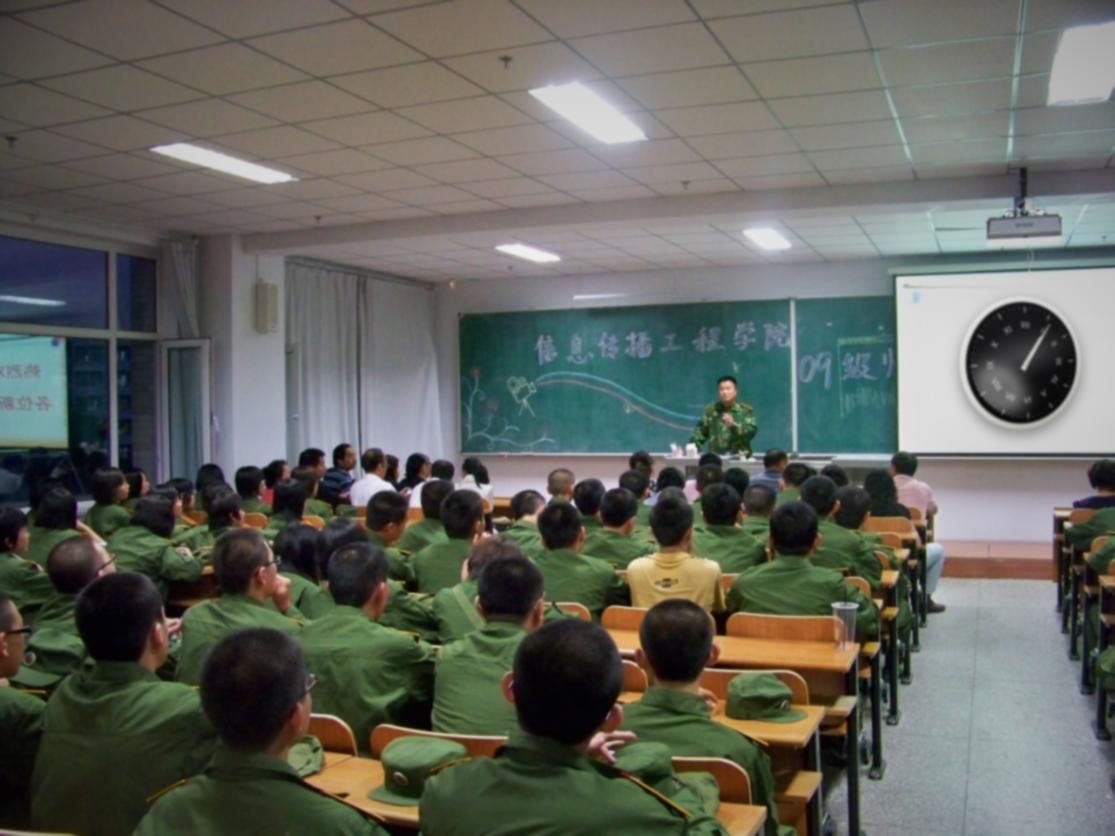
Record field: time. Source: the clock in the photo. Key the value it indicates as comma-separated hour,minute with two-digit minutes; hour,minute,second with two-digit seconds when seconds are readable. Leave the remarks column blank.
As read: 1,06
